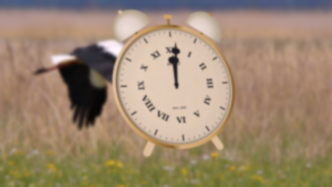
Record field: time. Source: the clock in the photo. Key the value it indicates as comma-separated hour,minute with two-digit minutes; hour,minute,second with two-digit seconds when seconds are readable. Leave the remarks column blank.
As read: 12,01
